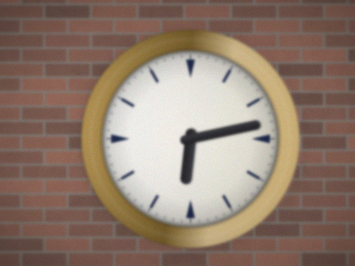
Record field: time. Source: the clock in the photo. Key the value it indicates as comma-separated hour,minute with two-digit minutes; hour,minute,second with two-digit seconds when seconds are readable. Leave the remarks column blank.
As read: 6,13
